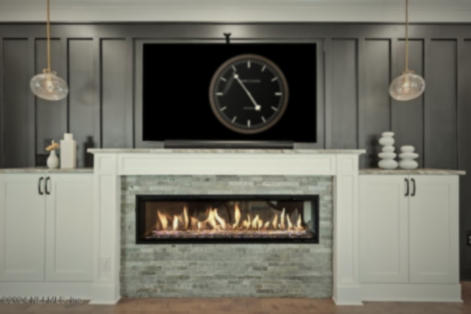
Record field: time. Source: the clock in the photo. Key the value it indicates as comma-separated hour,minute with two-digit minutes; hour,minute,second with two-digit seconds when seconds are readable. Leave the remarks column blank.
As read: 4,54
